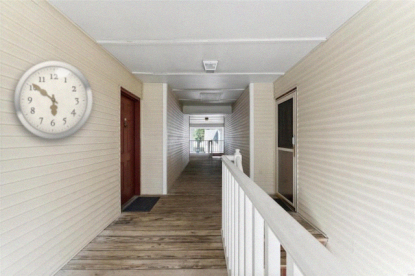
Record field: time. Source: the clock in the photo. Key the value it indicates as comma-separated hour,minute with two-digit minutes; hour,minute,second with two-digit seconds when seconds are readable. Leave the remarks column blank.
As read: 5,51
